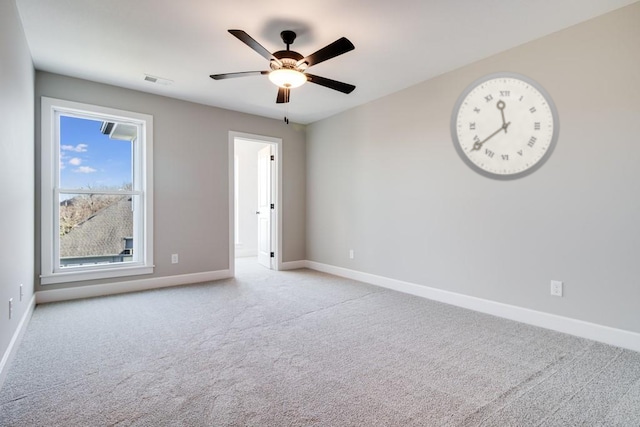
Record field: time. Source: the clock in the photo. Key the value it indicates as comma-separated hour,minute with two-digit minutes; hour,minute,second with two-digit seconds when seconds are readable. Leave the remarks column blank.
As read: 11,39
